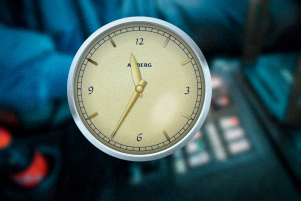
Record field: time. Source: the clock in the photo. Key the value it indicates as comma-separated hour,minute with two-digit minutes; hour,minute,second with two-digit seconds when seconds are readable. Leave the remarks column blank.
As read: 11,35
